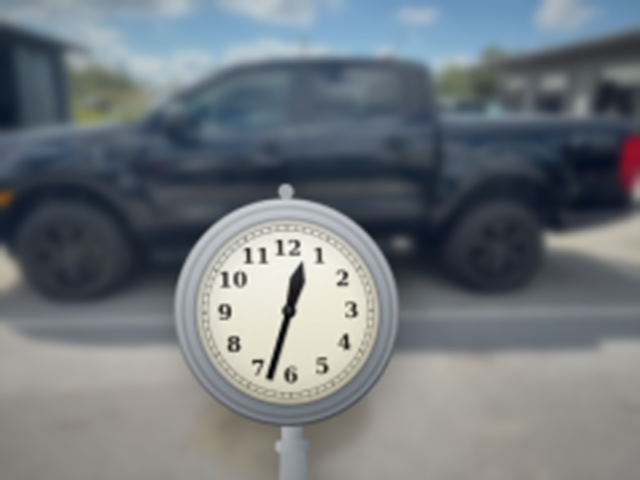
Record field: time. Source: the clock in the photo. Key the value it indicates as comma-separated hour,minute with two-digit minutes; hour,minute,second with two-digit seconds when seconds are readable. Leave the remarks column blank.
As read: 12,33
